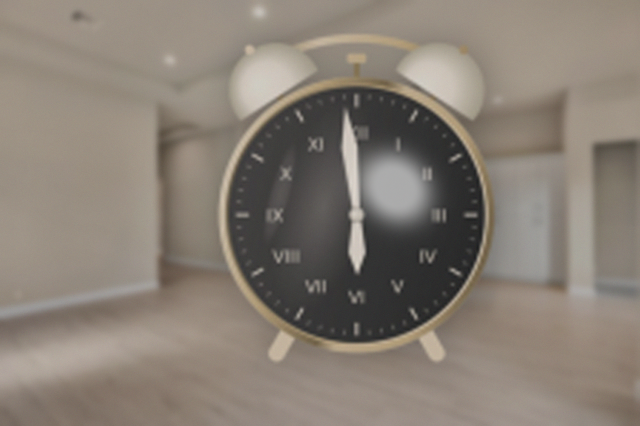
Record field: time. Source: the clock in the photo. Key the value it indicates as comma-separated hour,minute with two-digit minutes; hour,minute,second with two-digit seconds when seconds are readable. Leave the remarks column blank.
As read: 5,59
